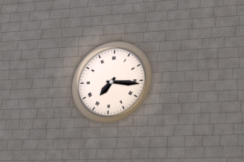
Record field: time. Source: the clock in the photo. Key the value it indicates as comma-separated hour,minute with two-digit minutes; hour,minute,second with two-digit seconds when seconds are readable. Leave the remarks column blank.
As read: 7,16
